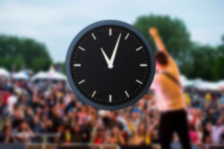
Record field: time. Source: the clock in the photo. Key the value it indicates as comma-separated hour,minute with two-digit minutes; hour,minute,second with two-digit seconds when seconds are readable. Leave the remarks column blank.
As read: 11,03
